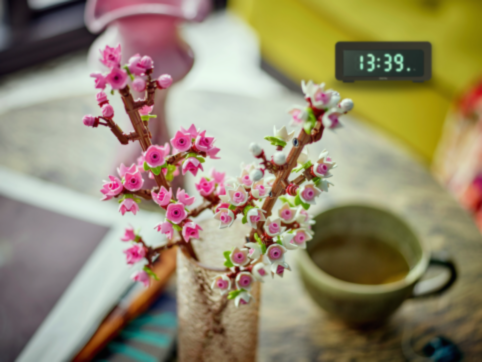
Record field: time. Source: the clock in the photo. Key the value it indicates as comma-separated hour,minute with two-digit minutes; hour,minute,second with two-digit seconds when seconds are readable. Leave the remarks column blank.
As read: 13,39
